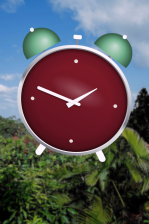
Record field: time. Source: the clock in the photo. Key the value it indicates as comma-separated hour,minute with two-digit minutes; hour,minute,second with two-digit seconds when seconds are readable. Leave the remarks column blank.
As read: 1,48
